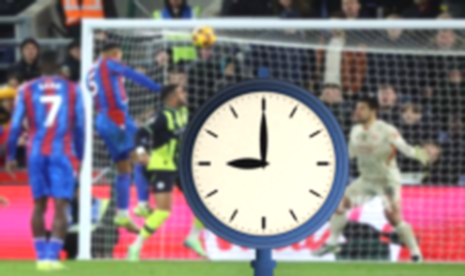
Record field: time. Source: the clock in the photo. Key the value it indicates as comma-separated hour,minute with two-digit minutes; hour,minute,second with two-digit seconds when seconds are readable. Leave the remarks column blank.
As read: 9,00
